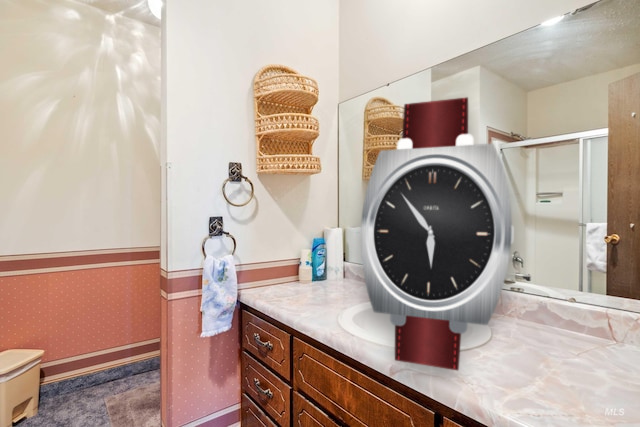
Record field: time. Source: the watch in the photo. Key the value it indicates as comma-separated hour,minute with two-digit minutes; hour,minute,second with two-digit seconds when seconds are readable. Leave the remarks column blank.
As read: 5,53
